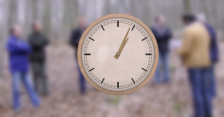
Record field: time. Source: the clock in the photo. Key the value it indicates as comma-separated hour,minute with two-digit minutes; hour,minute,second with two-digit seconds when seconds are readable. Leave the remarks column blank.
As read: 1,04
